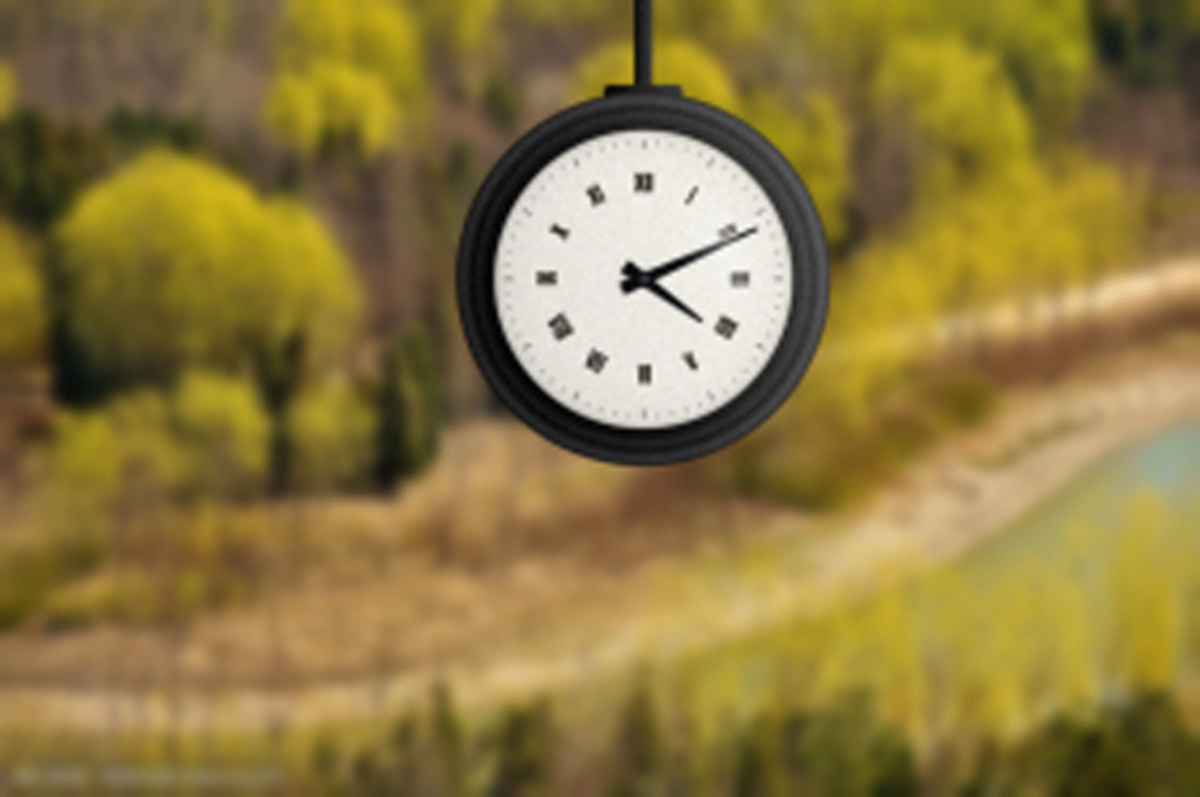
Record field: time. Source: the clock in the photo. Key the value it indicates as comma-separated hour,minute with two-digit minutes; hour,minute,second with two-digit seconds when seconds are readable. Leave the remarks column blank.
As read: 4,11
